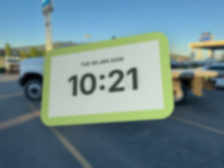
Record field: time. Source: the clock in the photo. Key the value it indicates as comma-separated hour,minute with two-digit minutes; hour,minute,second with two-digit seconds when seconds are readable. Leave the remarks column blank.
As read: 10,21
